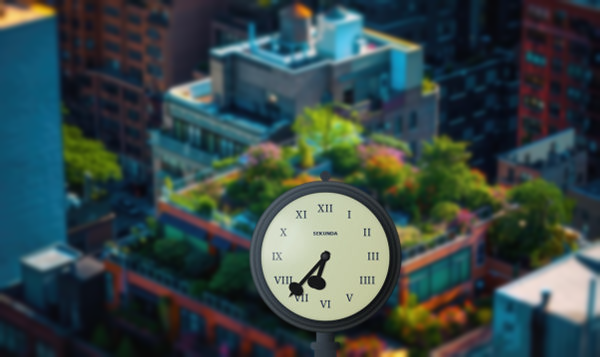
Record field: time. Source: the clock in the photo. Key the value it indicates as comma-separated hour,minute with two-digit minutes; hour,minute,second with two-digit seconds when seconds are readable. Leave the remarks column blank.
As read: 6,37
